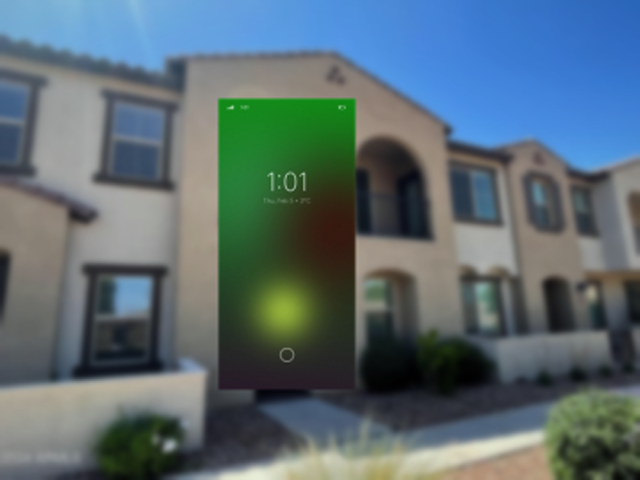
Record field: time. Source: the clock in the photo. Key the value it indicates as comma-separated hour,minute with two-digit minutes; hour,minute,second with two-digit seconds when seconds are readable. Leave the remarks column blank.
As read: 1,01
